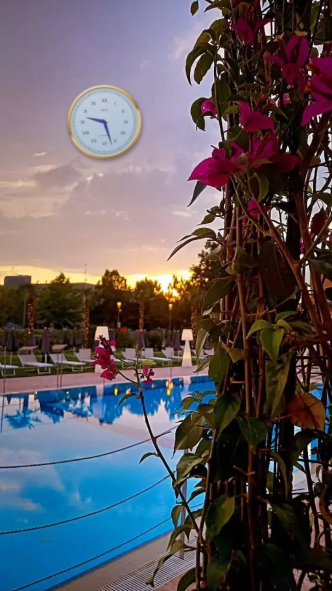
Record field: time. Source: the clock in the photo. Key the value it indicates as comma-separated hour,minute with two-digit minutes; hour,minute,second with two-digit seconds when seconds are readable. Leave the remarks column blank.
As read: 9,27
